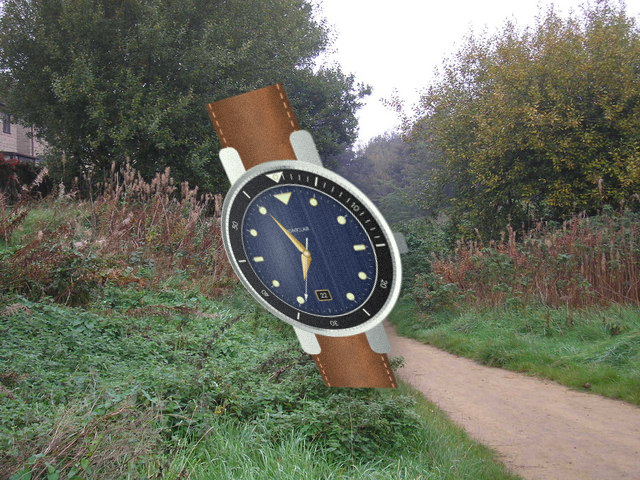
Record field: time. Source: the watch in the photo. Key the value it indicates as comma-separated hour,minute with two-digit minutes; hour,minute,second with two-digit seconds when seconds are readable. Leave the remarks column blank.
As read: 6,55,34
